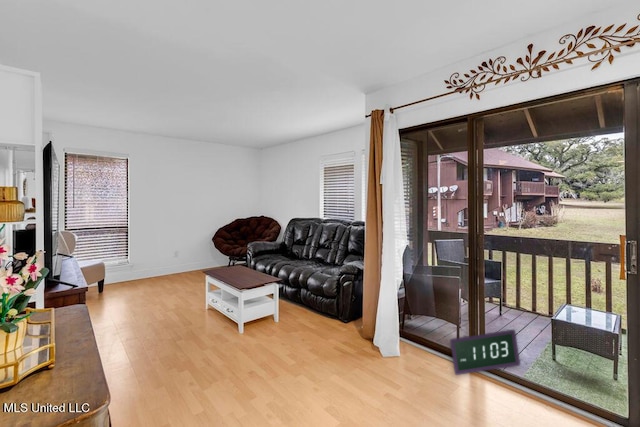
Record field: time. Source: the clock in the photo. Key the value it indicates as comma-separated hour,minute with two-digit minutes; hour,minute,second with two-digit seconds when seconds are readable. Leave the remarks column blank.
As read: 11,03
